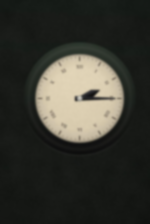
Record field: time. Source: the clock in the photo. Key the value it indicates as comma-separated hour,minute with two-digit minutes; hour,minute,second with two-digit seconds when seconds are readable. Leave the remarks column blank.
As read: 2,15
